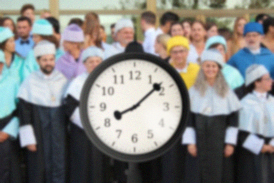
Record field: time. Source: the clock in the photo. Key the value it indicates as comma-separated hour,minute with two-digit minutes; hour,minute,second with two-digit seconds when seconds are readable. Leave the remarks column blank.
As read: 8,08
